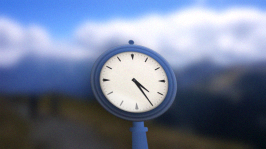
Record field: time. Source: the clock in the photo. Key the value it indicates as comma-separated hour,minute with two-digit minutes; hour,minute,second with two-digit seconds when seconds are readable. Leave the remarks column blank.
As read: 4,25
